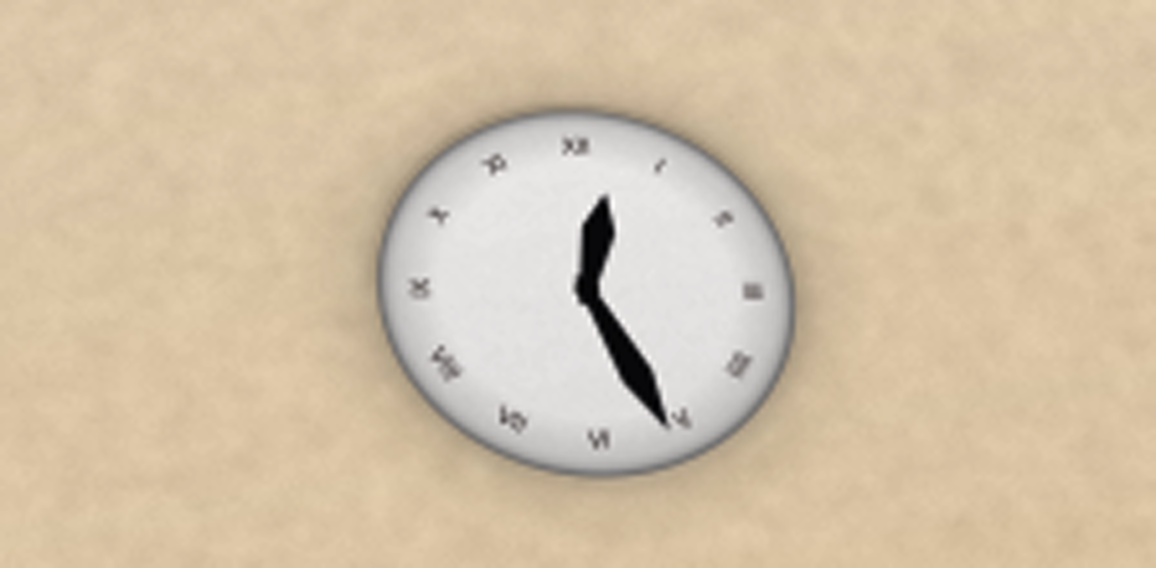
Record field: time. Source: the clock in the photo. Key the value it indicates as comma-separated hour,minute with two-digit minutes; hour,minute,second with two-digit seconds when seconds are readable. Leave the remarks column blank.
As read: 12,26
